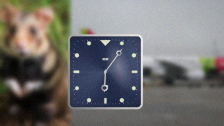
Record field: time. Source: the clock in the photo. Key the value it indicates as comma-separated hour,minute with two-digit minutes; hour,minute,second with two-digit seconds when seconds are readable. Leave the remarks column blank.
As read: 6,06
